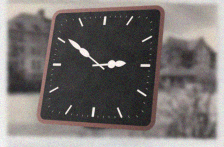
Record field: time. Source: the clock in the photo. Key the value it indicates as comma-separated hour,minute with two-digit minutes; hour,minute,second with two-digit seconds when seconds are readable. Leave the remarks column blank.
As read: 2,51
